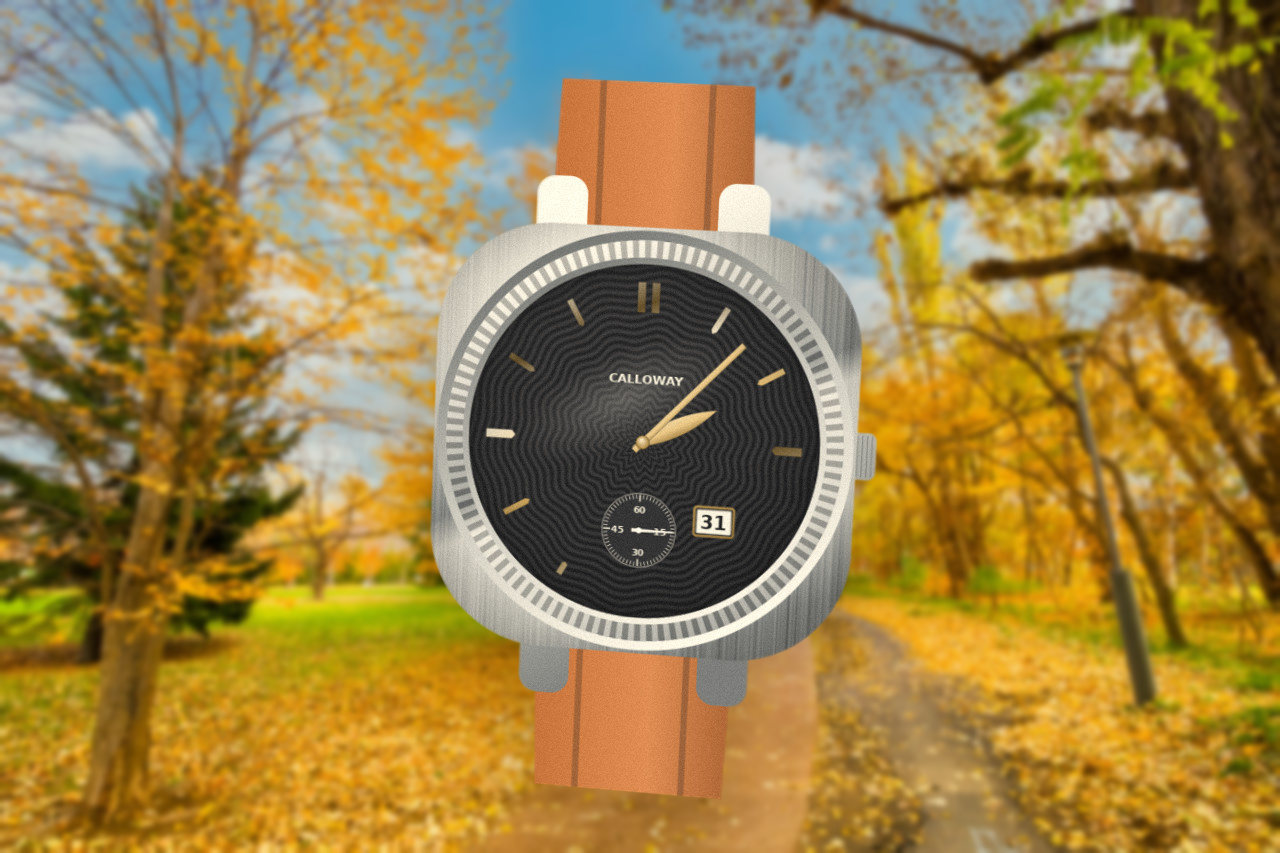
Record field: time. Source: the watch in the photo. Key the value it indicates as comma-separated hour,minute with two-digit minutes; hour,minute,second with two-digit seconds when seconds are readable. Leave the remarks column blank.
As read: 2,07,15
